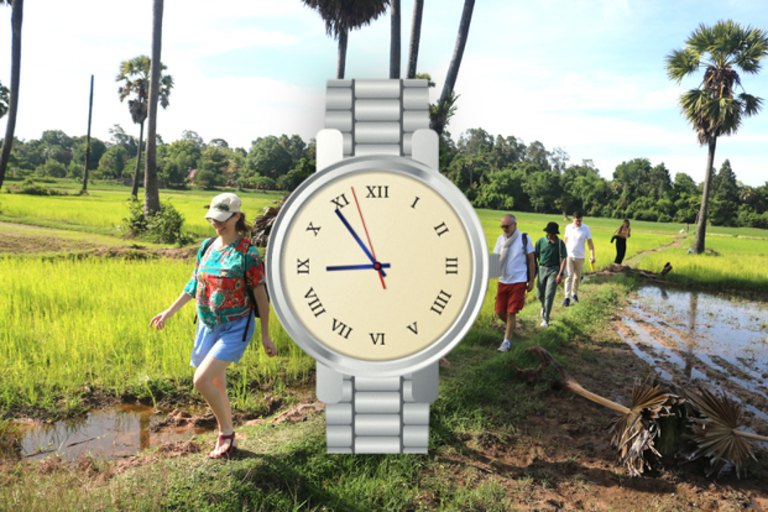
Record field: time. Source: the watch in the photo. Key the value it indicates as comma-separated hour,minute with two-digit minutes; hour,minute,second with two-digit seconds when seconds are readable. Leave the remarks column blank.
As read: 8,53,57
